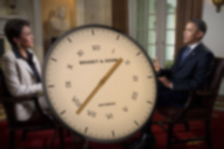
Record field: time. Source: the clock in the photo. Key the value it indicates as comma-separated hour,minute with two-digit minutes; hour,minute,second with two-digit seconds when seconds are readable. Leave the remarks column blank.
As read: 1,38
